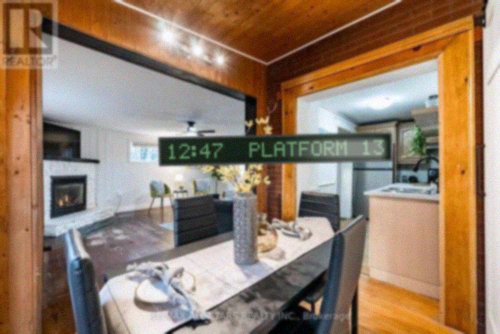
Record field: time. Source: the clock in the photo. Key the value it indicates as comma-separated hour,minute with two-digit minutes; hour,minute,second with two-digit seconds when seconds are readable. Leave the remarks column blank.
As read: 12,47
